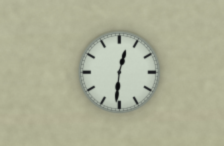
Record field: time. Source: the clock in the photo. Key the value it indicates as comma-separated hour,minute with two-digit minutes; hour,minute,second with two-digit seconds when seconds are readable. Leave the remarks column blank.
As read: 12,31
